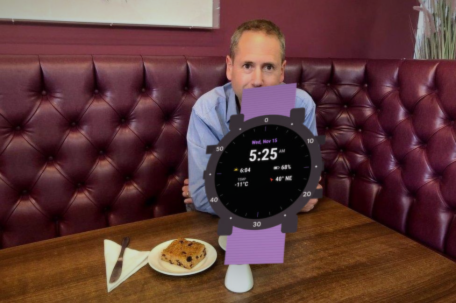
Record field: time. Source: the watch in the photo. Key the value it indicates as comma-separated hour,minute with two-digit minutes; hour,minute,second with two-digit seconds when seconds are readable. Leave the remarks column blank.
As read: 5,25
